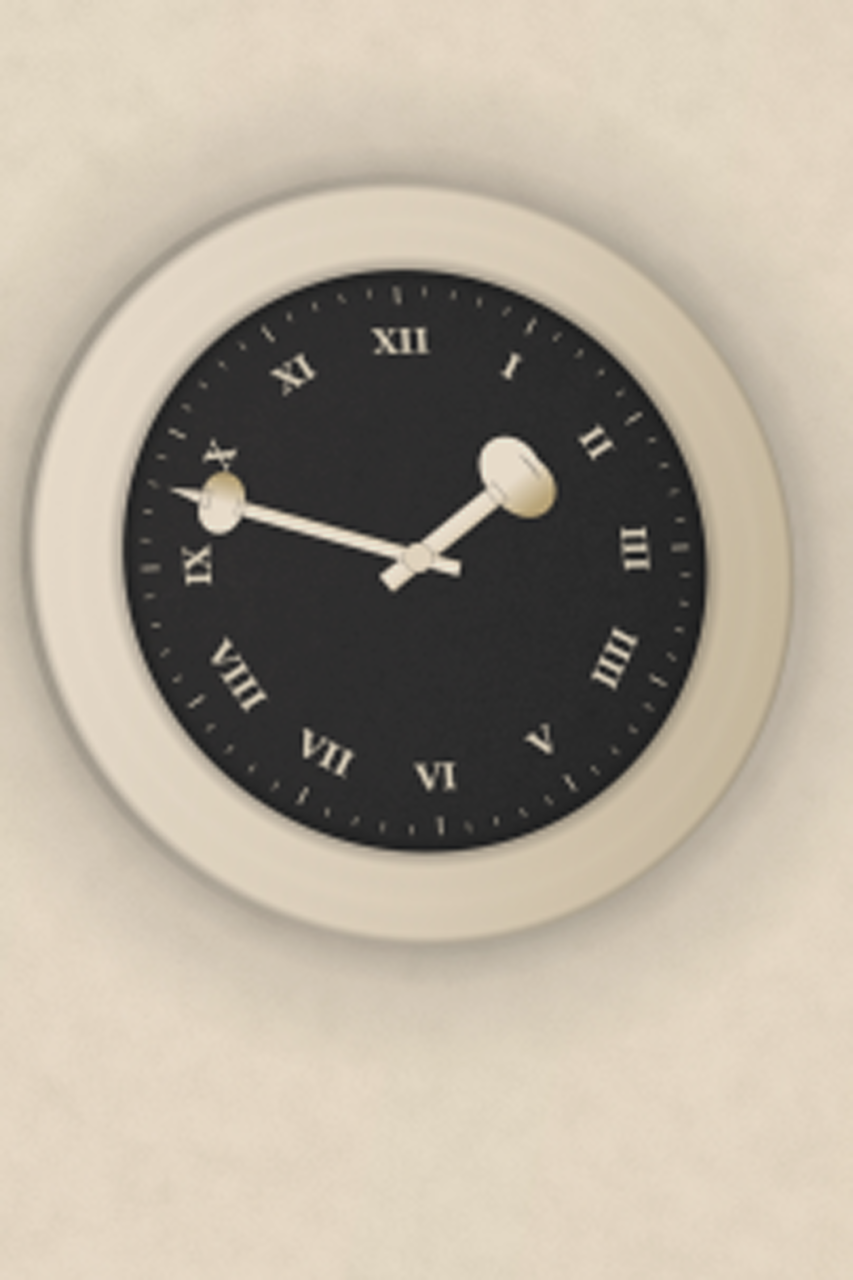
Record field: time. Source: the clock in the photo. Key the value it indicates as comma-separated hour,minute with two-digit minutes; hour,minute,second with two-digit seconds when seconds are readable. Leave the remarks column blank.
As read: 1,48
